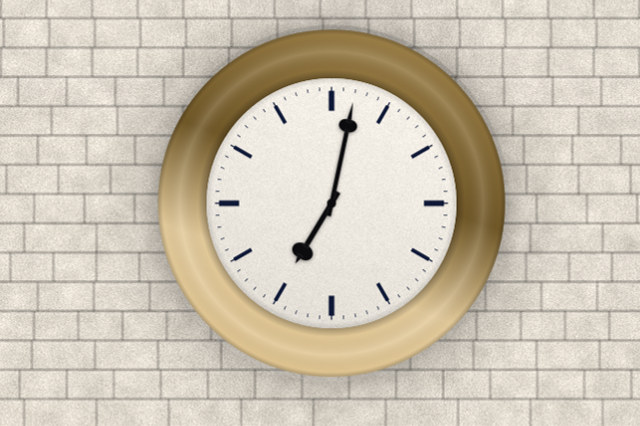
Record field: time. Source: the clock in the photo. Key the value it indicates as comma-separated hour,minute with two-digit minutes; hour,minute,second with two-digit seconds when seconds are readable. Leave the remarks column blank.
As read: 7,02
